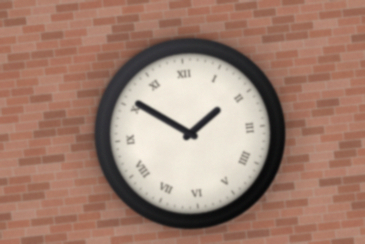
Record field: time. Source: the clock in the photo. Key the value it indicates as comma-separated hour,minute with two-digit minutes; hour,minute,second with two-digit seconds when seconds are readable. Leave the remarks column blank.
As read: 1,51
